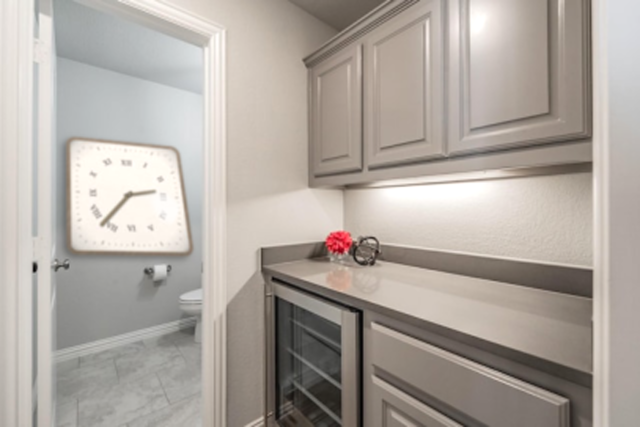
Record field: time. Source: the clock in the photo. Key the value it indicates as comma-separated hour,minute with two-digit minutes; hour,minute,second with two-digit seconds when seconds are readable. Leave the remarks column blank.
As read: 2,37
